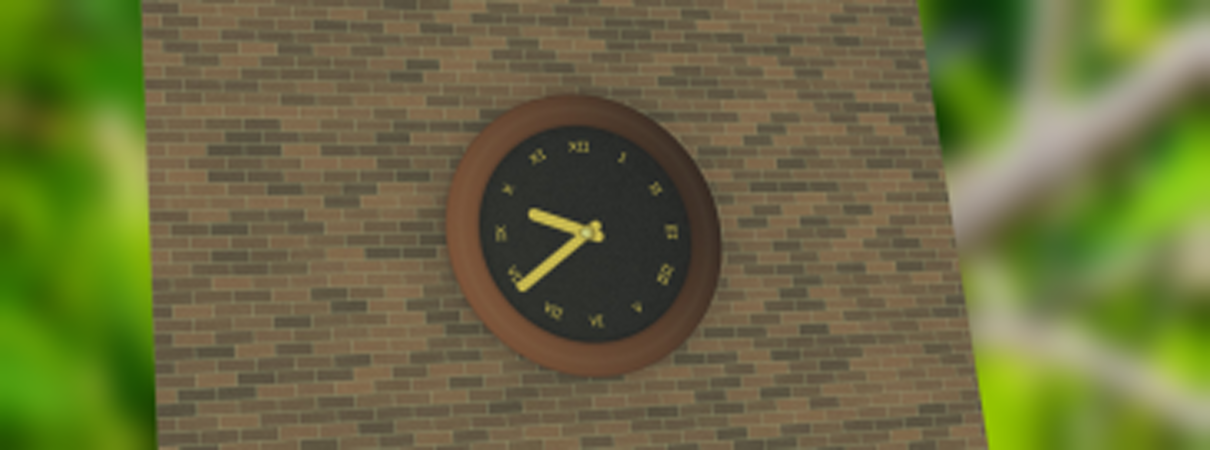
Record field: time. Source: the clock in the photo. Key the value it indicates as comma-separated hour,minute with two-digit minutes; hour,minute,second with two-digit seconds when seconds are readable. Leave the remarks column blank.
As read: 9,39
